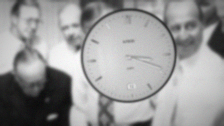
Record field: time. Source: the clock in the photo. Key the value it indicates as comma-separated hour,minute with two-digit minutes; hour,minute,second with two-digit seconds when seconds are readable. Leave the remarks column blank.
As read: 3,19
